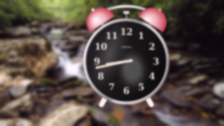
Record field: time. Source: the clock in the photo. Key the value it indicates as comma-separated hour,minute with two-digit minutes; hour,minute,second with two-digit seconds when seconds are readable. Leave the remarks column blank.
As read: 8,43
